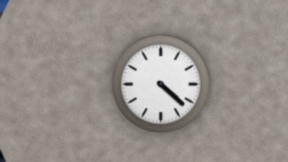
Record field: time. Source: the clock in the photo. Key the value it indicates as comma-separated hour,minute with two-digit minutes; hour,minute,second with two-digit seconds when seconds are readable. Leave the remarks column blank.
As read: 4,22
